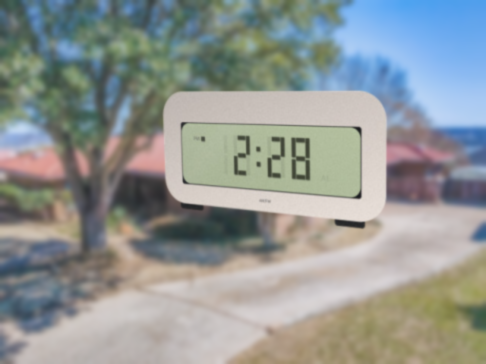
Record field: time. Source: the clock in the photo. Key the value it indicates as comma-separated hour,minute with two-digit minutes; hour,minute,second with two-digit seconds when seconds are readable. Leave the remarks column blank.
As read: 2,28
